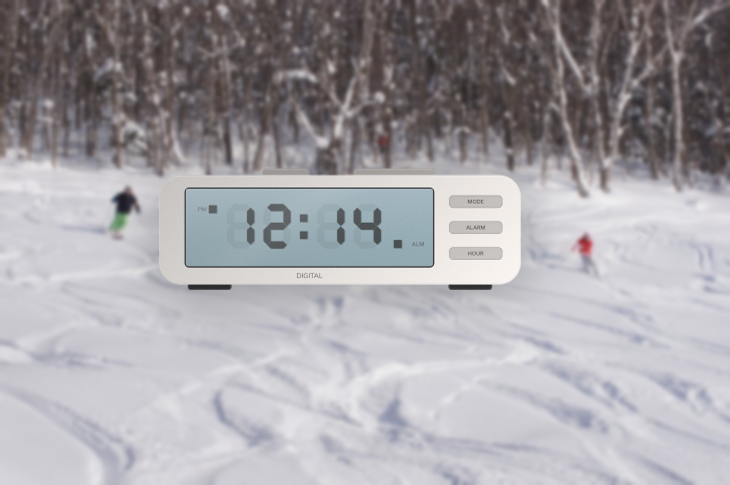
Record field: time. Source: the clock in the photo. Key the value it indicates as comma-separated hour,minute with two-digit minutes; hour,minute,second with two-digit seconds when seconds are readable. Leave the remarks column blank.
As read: 12,14
